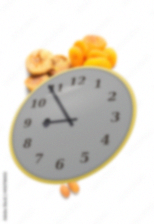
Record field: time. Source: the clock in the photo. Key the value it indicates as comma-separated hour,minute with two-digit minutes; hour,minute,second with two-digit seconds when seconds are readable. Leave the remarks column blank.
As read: 8,54
